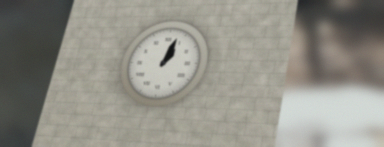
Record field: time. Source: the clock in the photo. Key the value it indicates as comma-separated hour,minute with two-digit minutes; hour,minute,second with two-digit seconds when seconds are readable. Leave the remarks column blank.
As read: 1,03
